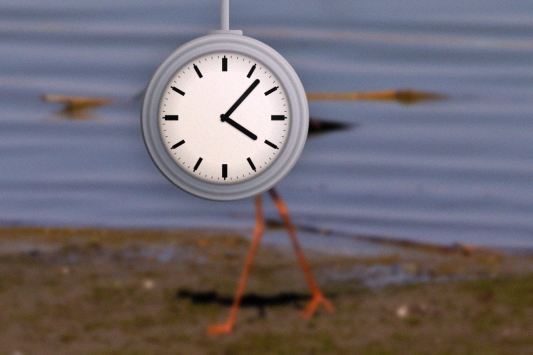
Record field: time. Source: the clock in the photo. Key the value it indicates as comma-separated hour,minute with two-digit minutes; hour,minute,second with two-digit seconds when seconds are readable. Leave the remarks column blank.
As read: 4,07
